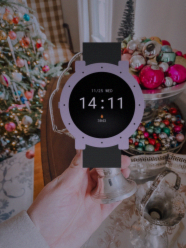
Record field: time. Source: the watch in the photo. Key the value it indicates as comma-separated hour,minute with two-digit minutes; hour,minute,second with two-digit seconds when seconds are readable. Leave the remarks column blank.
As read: 14,11
